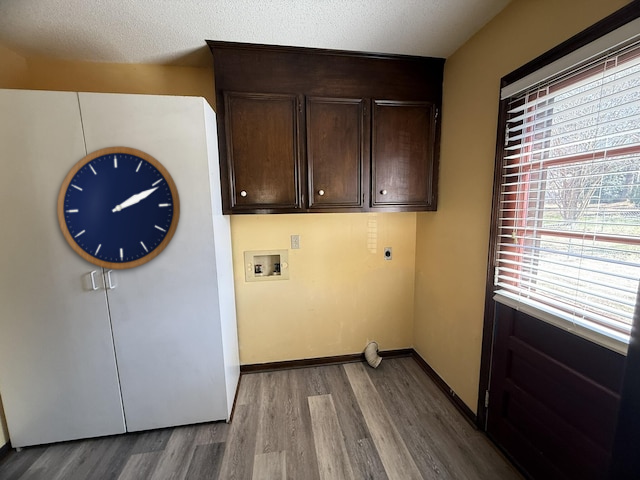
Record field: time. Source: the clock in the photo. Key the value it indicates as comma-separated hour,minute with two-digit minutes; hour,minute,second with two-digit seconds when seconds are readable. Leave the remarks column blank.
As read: 2,11
